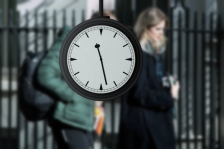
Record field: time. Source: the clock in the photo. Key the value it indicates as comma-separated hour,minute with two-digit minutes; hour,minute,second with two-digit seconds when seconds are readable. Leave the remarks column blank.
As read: 11,28
